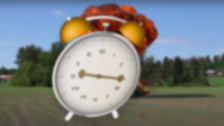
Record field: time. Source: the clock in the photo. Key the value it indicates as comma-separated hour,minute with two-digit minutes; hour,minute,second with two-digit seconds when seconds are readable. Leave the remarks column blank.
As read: 9,16
